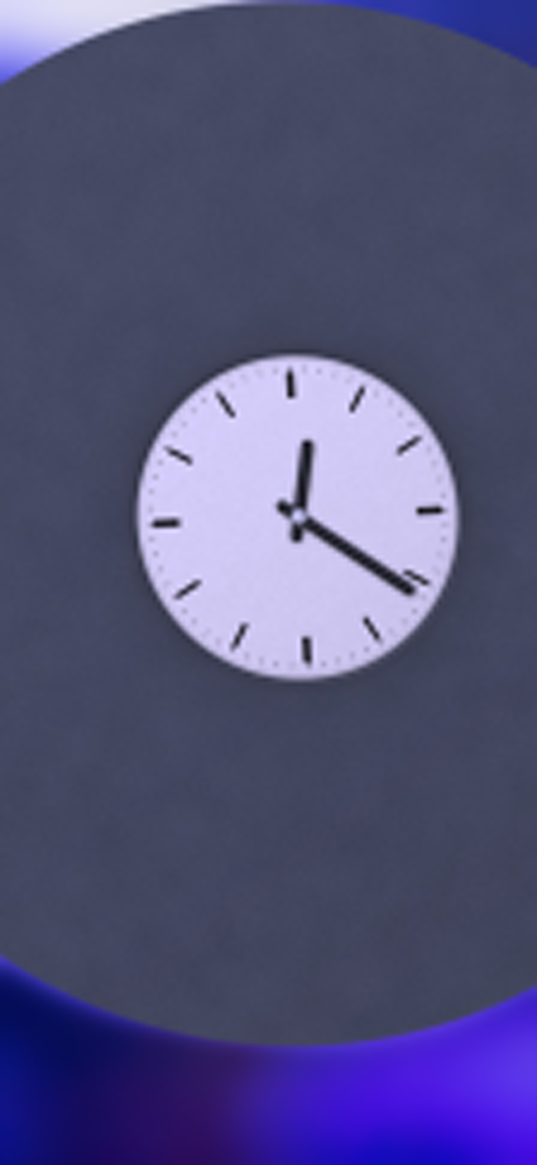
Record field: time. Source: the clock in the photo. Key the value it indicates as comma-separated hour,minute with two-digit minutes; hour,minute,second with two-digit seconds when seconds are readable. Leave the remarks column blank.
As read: 12,21
